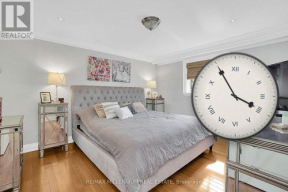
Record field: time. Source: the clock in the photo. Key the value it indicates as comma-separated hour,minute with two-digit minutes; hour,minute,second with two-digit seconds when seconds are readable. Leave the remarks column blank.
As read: 3,55
